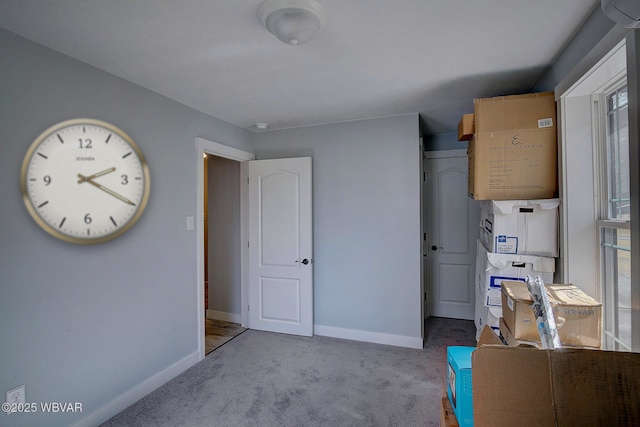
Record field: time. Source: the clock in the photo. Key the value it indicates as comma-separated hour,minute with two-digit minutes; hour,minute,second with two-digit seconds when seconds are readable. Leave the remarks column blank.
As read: 2,20
